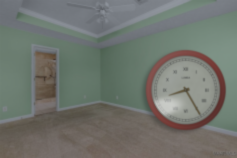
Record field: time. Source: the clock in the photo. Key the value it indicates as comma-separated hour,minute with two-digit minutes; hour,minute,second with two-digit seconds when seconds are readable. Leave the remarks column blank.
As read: 8,25
